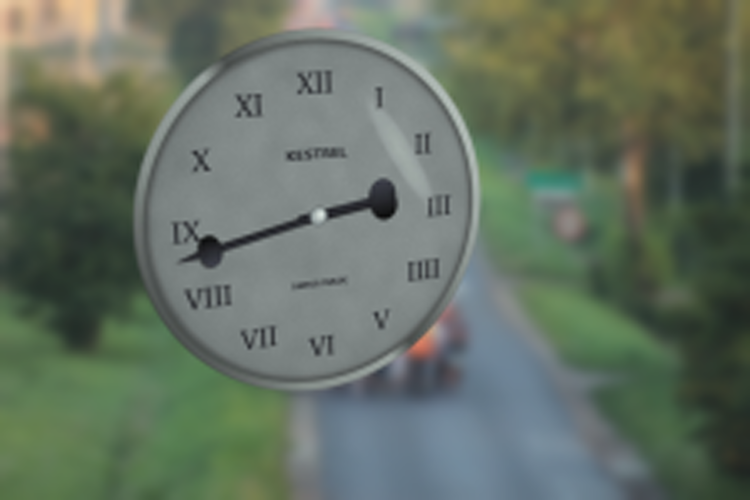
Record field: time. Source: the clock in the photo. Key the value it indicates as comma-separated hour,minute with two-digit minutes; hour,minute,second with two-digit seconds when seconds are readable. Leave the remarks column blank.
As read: 2,43
